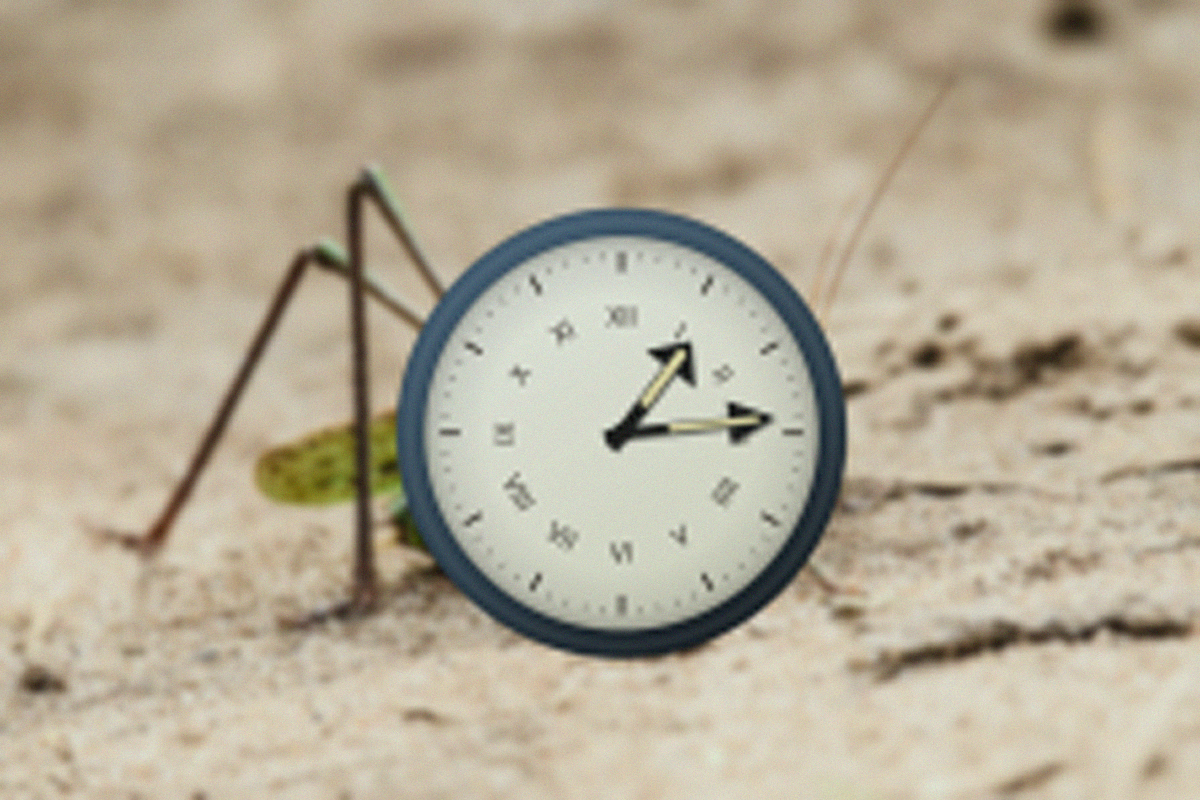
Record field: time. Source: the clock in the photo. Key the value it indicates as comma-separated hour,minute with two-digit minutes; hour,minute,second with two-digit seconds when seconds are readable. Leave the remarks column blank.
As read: 1,14
